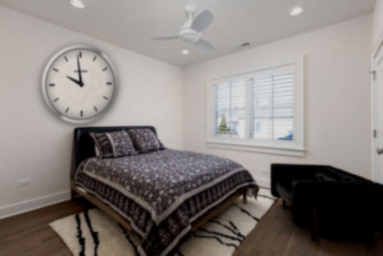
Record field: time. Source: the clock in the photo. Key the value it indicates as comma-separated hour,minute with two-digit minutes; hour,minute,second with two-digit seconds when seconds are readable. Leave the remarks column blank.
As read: 9,59
